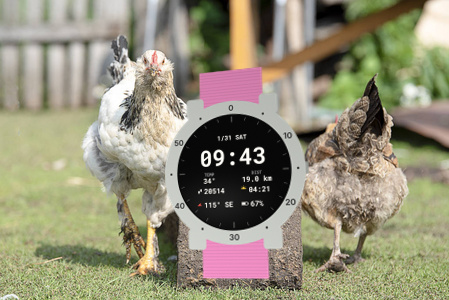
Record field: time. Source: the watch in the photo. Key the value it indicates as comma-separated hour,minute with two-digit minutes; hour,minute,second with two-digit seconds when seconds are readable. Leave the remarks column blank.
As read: 9,43
